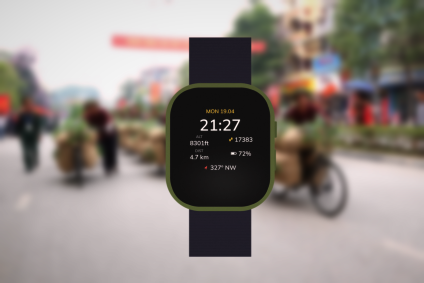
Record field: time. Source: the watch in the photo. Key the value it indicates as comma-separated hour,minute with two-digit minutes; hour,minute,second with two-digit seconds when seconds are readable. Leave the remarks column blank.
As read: 21,27
